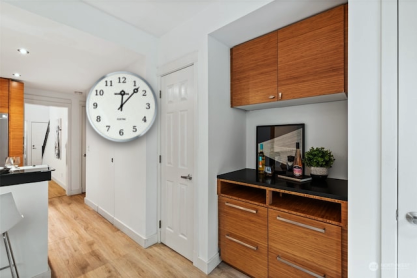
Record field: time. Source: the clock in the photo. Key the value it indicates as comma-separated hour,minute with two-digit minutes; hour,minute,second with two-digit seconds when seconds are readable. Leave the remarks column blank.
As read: 12,07
